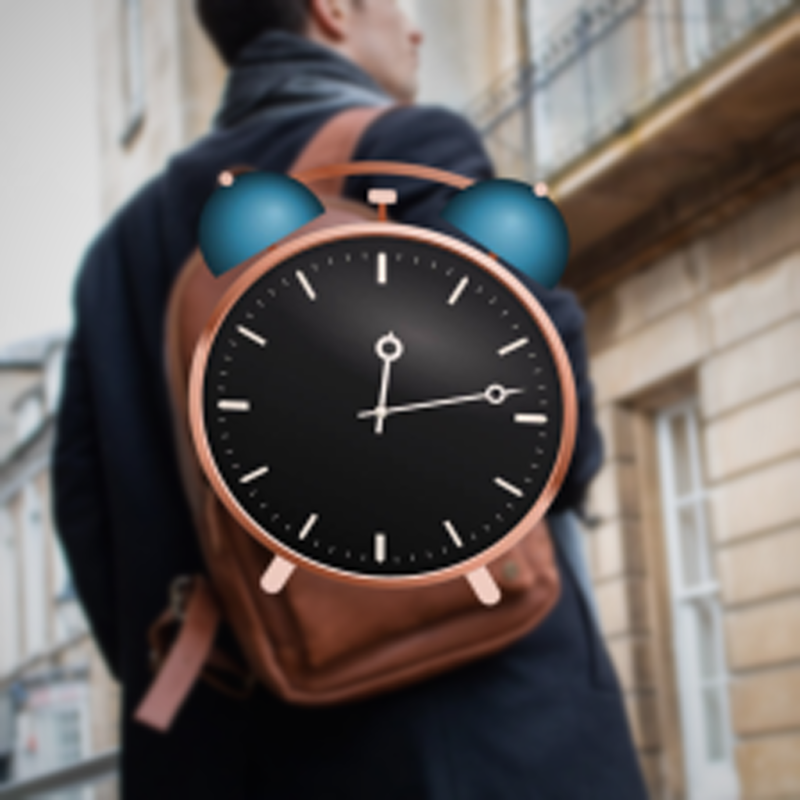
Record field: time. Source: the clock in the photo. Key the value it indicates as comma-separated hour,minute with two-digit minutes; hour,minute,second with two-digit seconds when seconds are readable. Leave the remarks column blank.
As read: 12,13
